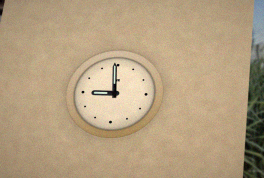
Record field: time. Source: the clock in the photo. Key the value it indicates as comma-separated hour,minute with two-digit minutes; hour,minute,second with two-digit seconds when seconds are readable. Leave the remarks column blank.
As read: 8,59
